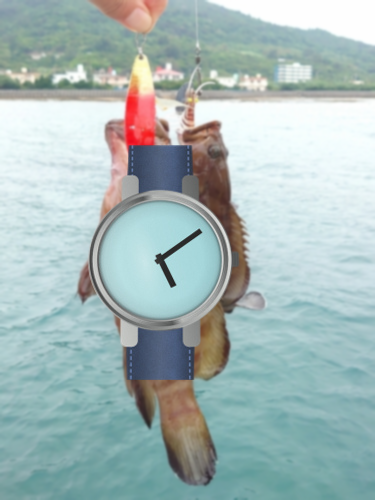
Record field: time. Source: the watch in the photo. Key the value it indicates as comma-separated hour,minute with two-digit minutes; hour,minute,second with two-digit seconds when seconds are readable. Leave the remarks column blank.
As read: 5,09
